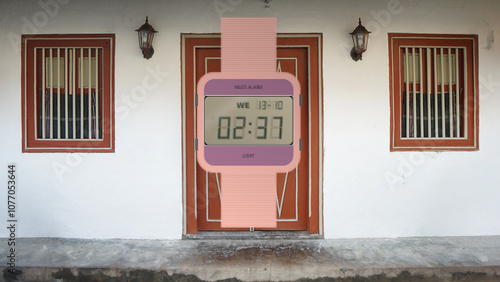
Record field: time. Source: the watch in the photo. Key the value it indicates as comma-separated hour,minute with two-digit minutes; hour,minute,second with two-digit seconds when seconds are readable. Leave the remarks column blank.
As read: 2,37
